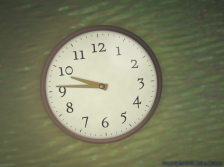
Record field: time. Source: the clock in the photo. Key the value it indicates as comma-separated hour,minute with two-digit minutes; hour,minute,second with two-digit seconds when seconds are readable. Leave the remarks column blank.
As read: 9,46
